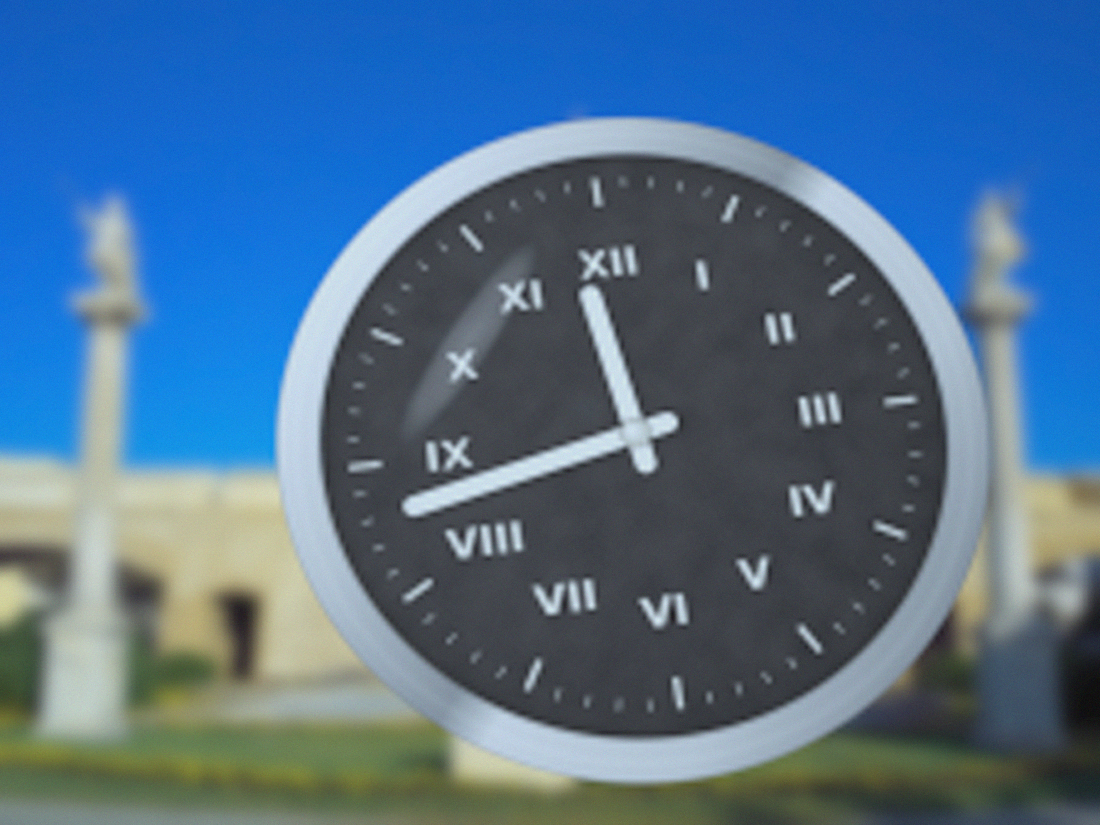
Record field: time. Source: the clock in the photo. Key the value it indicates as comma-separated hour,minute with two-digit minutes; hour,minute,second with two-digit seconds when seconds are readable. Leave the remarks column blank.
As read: 11,43
